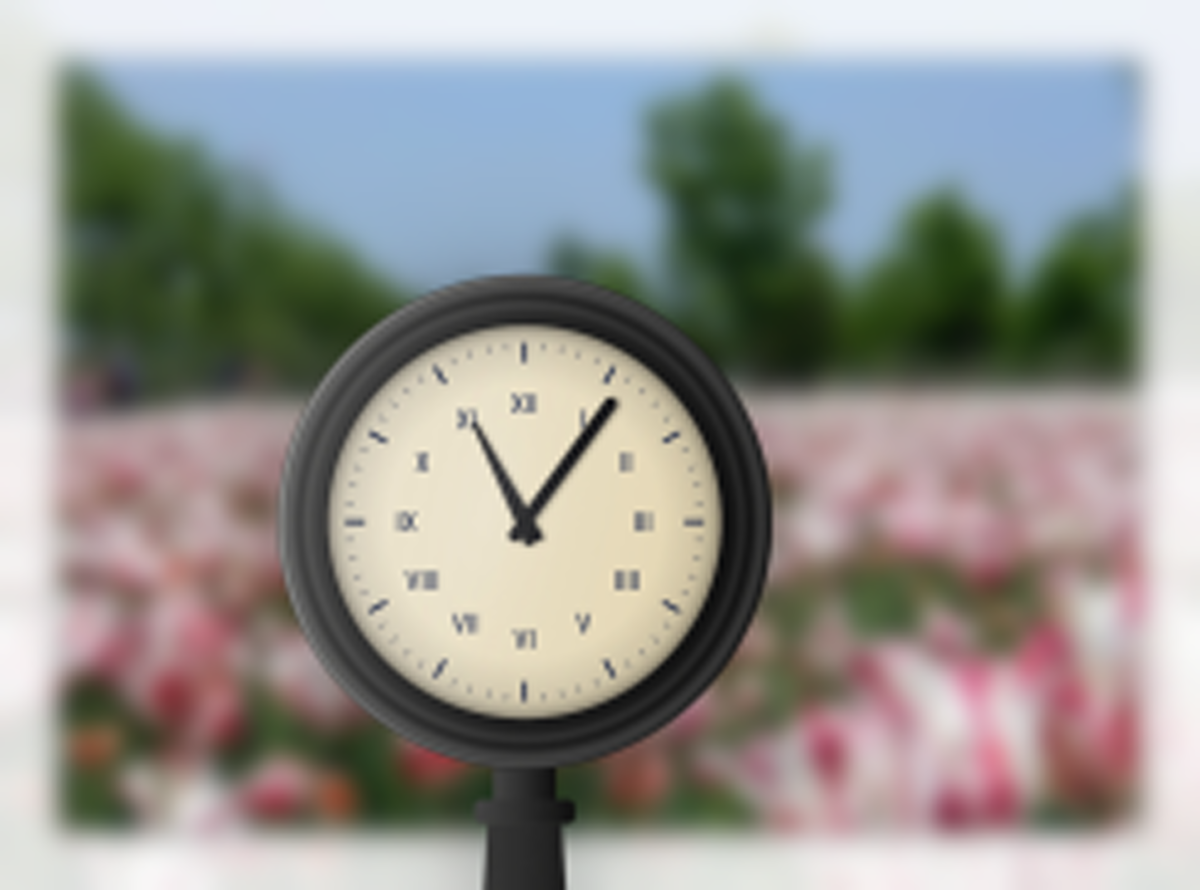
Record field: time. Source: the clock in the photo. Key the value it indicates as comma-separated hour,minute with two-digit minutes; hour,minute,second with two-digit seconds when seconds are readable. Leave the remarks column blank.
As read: 11,06
